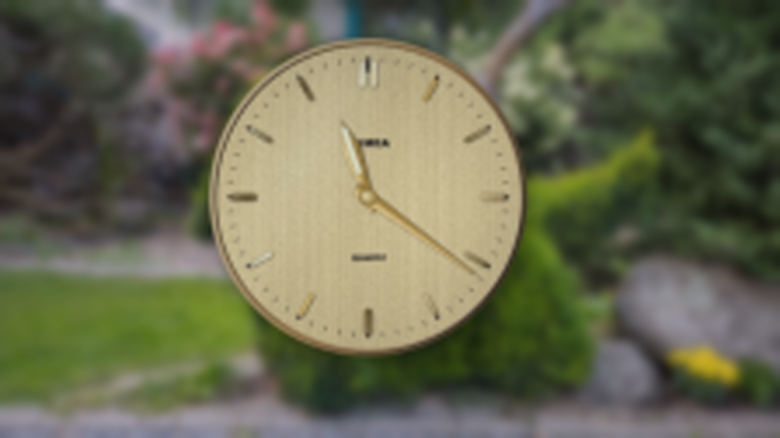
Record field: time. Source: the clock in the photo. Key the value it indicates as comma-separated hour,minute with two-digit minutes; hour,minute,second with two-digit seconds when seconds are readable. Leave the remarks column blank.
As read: 11,21
